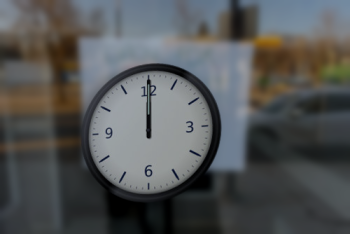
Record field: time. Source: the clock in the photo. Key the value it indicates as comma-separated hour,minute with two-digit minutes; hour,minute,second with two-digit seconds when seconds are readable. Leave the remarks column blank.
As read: 12,00
